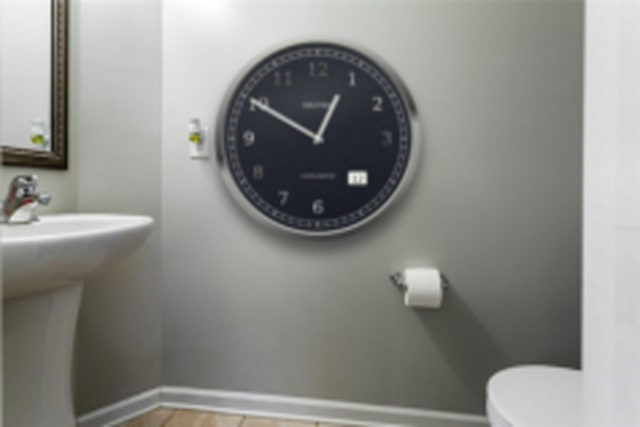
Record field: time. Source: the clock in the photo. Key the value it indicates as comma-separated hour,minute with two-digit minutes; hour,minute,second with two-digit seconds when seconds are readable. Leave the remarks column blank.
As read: 12,50
